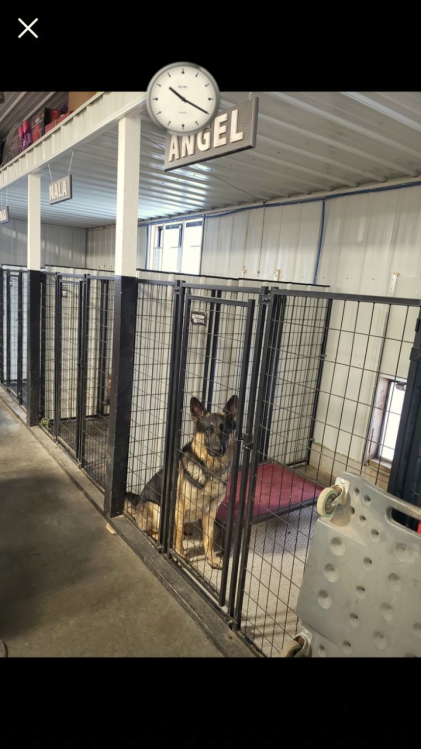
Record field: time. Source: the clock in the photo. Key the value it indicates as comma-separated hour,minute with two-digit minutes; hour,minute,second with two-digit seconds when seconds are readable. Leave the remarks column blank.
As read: 10,20
